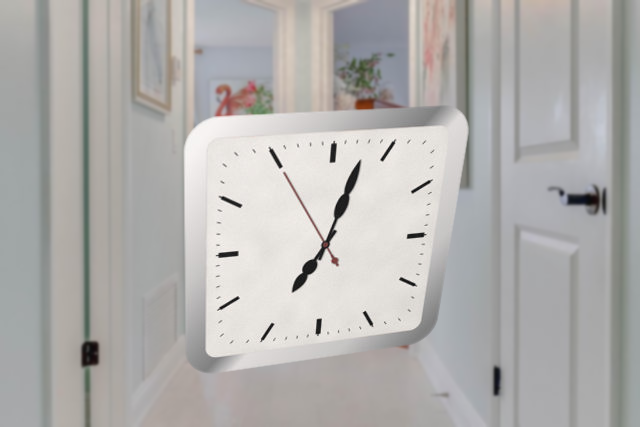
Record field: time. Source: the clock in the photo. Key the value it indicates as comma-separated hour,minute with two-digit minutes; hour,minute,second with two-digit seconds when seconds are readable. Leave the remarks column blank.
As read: 7,02,55
